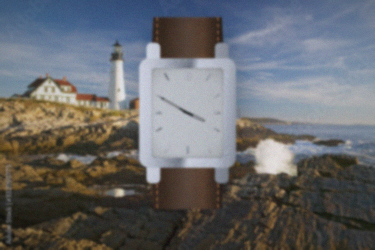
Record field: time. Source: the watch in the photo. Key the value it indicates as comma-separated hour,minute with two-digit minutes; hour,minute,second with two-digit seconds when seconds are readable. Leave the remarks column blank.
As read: 3,50
